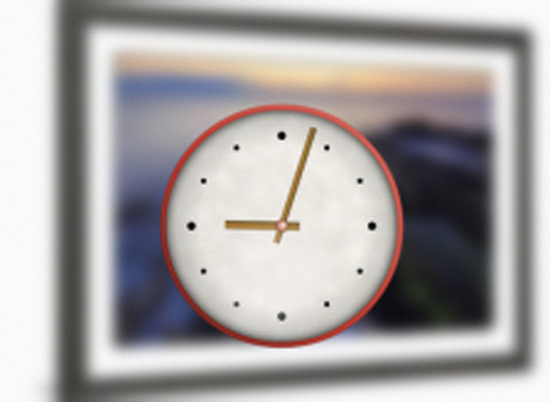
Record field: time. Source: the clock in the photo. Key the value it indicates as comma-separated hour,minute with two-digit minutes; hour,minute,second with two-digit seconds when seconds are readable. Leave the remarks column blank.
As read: 9,03
